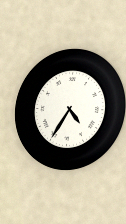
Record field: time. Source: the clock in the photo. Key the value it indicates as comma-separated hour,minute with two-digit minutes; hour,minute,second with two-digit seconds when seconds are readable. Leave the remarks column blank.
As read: 4,35
